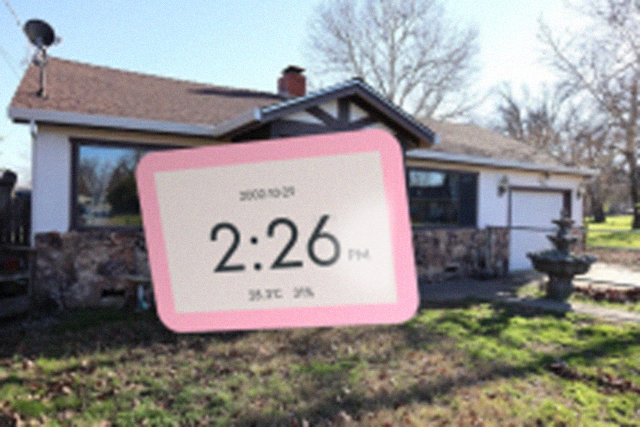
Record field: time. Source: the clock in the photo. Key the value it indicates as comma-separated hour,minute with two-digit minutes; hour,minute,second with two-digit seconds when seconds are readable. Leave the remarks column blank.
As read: 2,26
